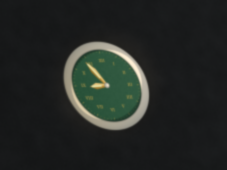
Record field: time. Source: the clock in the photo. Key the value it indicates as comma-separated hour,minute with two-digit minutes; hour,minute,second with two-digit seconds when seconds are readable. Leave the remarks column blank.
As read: 8,54
